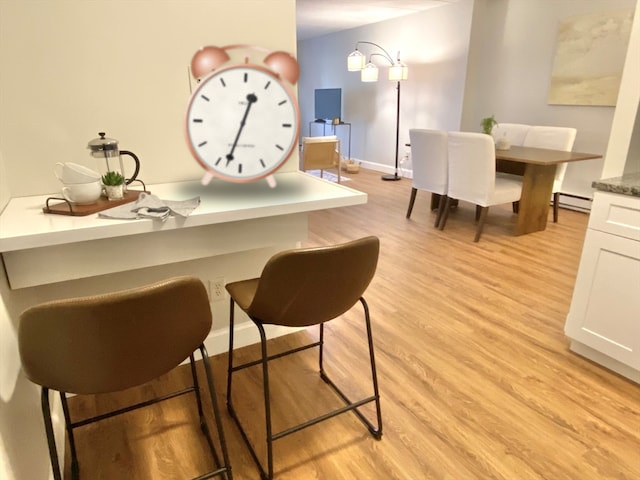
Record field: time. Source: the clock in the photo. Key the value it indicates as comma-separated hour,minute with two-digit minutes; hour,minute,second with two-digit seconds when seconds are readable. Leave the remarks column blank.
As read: 12,33
